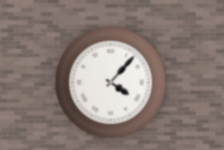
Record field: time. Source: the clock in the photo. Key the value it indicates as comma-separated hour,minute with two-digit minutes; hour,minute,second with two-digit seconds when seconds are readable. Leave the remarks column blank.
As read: 4,07
